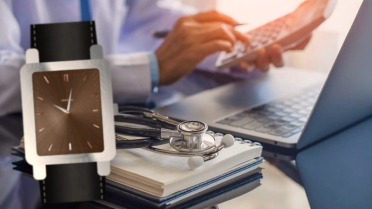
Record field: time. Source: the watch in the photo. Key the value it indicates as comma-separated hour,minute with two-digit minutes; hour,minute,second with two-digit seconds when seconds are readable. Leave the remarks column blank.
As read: 10,02
